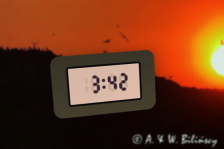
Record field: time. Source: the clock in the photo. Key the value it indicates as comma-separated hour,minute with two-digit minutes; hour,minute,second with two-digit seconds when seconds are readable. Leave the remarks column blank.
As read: 3,42
